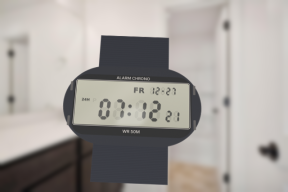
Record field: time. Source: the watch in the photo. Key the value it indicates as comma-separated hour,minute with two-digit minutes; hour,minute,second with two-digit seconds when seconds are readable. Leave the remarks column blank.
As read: 7,12,21
